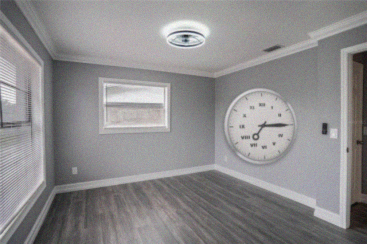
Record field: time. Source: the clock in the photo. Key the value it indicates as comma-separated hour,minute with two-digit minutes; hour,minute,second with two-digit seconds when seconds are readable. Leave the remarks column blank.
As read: 7,15
